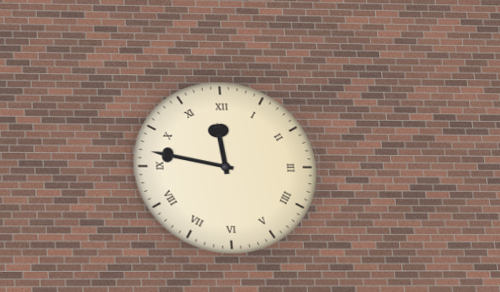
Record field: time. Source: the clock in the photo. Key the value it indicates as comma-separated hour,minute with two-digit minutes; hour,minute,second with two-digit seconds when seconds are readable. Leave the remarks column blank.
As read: 11,47
